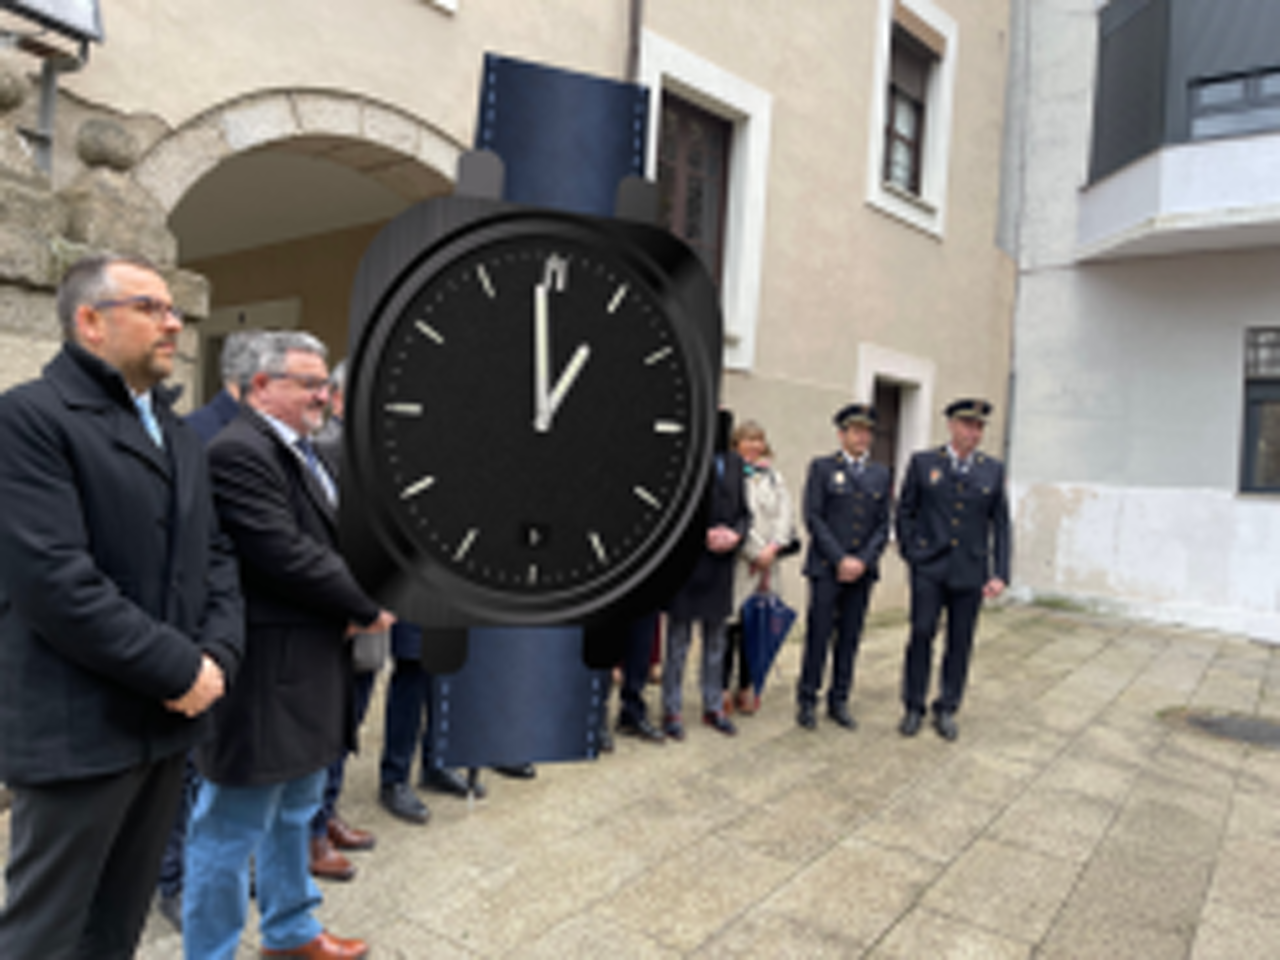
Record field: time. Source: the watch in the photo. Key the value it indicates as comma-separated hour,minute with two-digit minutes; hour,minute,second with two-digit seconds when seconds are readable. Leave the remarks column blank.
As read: 12,59
